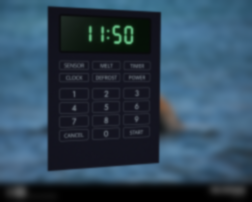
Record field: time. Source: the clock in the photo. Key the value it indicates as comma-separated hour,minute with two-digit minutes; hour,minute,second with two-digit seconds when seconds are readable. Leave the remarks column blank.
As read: 11,50
